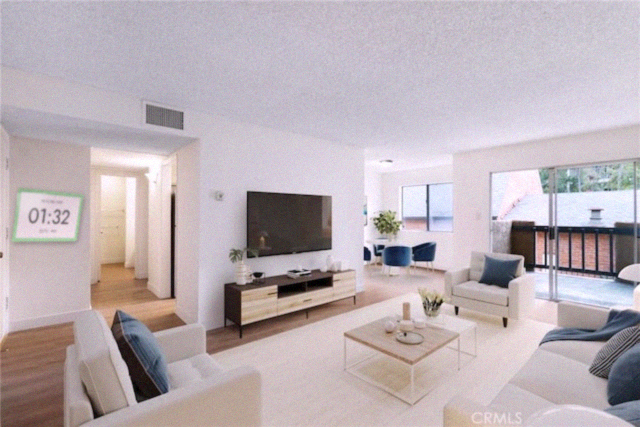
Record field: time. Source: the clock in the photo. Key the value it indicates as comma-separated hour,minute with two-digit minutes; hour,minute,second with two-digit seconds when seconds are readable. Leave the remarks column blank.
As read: 1,32
